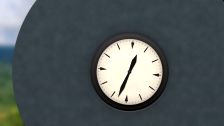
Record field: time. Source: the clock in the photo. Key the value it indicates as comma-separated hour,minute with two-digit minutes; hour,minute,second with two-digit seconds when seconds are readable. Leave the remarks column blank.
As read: 12,33
